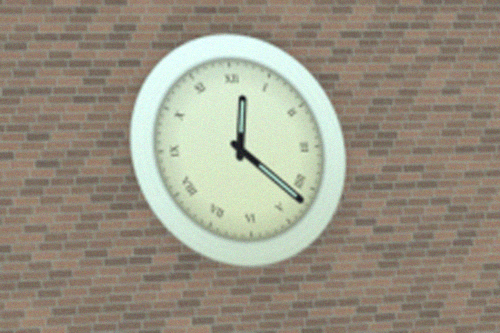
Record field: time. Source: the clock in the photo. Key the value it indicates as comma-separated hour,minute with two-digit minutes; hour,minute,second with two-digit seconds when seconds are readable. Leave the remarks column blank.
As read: 12,22
